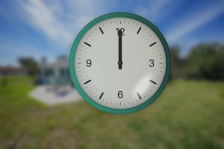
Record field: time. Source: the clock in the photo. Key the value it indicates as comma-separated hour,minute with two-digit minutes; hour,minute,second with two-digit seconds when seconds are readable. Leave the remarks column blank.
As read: 12,00
